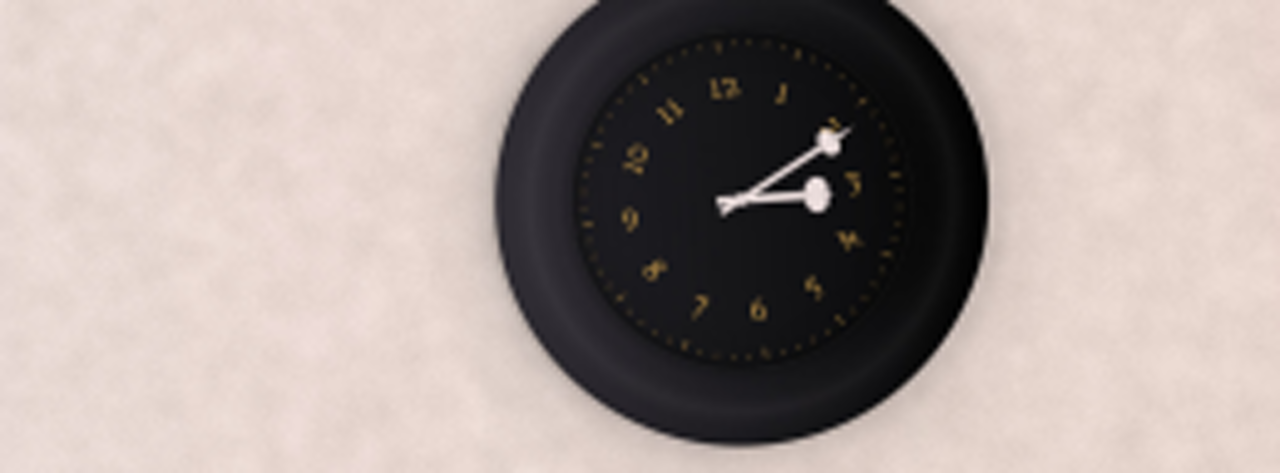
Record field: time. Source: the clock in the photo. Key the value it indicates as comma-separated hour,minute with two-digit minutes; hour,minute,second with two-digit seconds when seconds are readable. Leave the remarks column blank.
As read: 3,11
